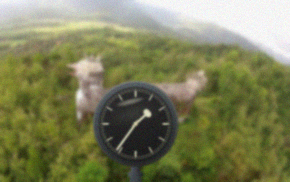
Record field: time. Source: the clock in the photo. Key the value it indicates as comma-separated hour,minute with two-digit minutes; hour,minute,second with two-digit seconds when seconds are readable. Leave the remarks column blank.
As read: 1,36
